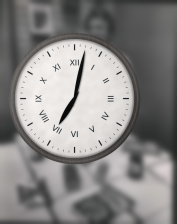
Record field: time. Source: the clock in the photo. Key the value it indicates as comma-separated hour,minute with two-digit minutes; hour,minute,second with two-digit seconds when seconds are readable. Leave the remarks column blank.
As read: 7,02
